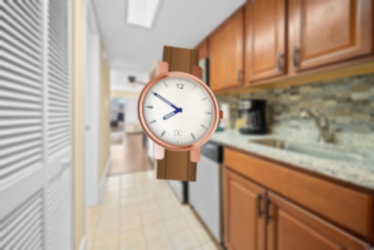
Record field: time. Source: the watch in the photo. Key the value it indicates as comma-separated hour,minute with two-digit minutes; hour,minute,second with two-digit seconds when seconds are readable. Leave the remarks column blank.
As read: 7,50
